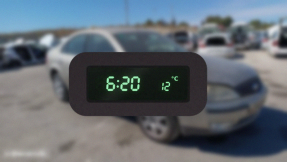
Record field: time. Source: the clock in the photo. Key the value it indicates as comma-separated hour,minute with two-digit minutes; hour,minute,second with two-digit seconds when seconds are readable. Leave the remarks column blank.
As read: 6,20
